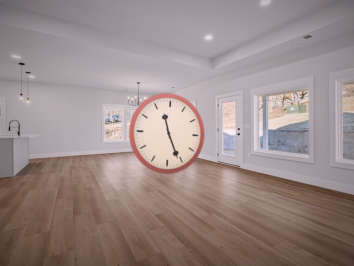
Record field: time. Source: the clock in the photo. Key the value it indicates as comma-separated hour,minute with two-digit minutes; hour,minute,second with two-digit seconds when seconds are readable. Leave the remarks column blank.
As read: 11,26
